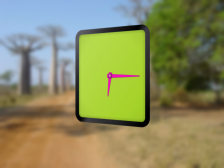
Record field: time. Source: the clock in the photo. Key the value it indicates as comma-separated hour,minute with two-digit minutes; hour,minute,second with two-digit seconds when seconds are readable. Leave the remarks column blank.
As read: 6,15
